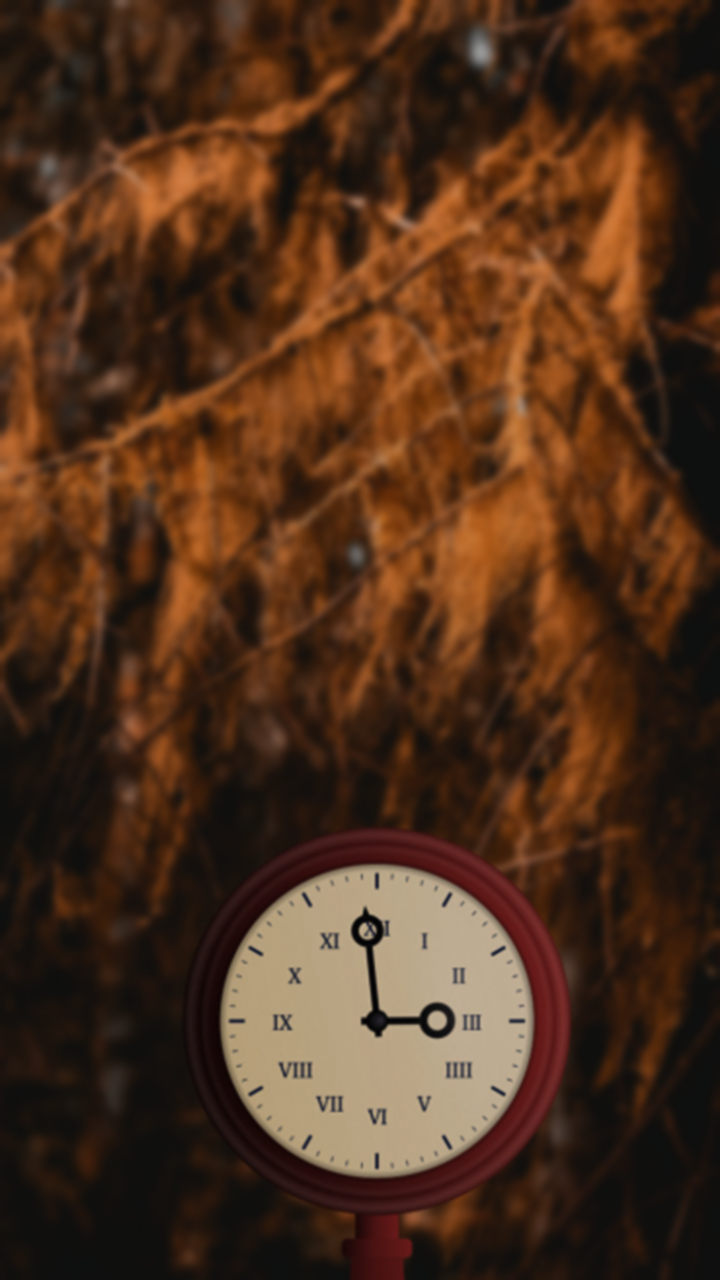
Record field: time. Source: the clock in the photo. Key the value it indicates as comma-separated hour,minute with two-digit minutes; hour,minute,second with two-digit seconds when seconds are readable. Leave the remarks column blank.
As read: 2,59
